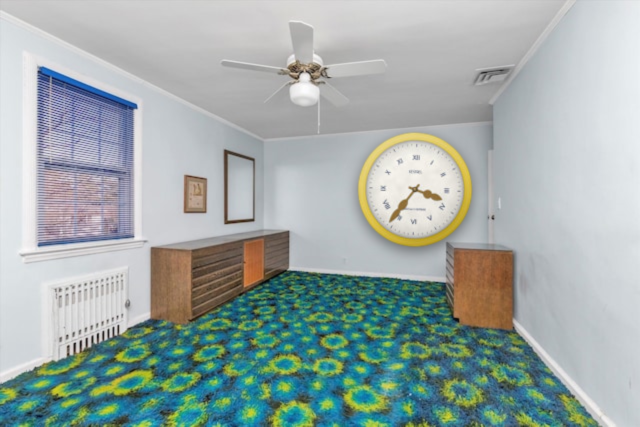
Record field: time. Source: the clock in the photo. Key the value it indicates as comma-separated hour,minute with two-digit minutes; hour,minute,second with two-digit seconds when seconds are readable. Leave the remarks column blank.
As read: 3,36
